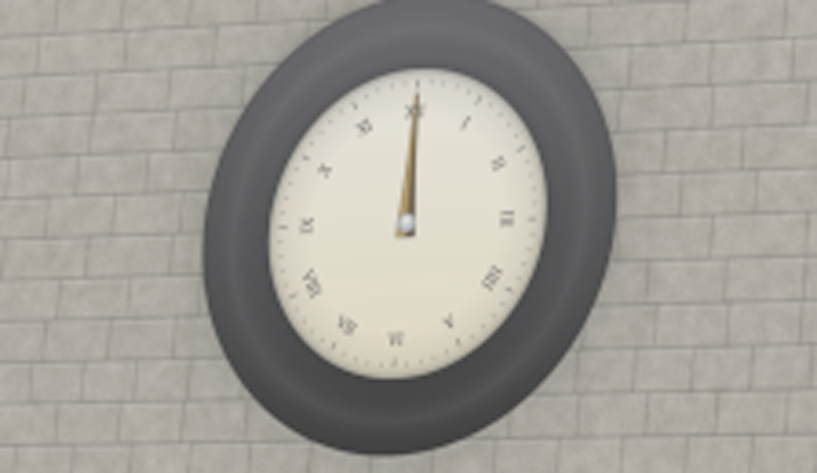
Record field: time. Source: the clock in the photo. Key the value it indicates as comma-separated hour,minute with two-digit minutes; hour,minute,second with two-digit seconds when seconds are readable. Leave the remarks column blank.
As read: 12,00
